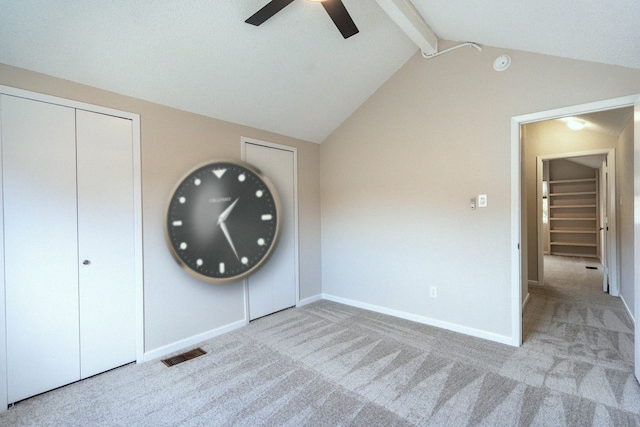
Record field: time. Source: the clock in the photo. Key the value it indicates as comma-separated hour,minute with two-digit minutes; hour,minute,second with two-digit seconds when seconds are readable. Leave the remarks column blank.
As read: 1,26
